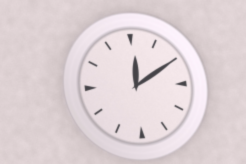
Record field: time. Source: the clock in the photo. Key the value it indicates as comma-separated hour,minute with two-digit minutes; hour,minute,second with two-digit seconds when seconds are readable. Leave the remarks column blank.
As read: 12,10
